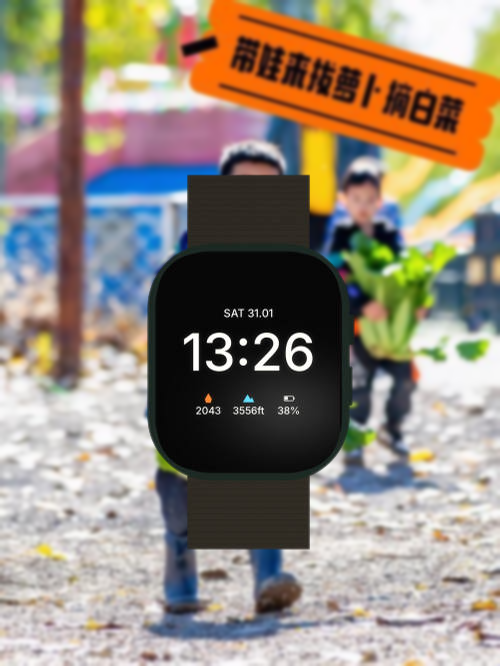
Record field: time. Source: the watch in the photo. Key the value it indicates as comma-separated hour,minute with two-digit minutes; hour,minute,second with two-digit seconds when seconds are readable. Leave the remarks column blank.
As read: 13,26
